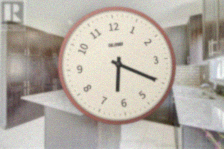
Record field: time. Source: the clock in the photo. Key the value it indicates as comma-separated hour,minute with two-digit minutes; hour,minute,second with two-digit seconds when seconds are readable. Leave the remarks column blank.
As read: 6,20
